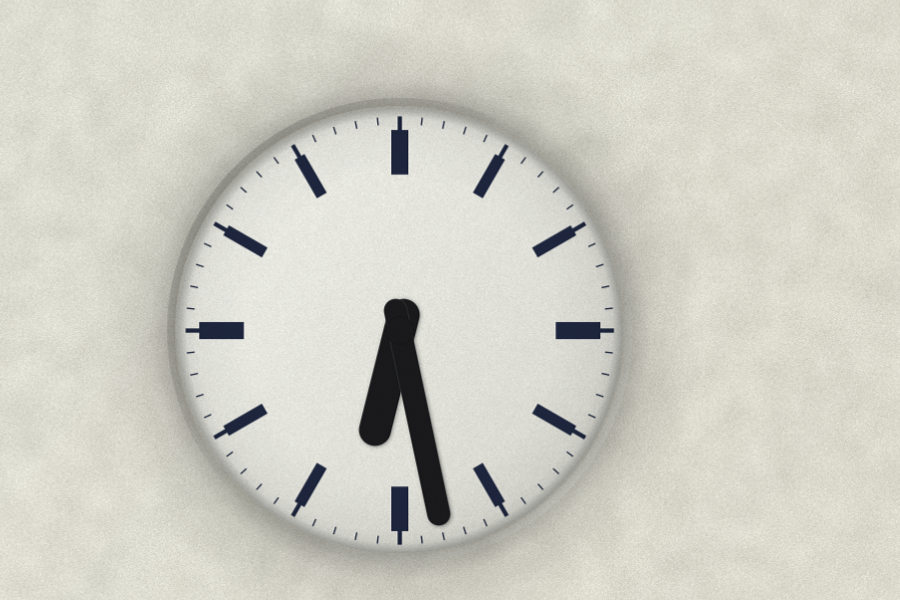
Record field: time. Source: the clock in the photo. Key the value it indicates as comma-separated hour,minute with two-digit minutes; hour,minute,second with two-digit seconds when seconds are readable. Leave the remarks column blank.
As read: 6,28
